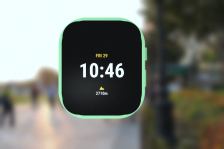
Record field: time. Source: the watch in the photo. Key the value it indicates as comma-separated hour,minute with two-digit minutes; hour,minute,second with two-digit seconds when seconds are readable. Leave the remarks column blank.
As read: 10,46
